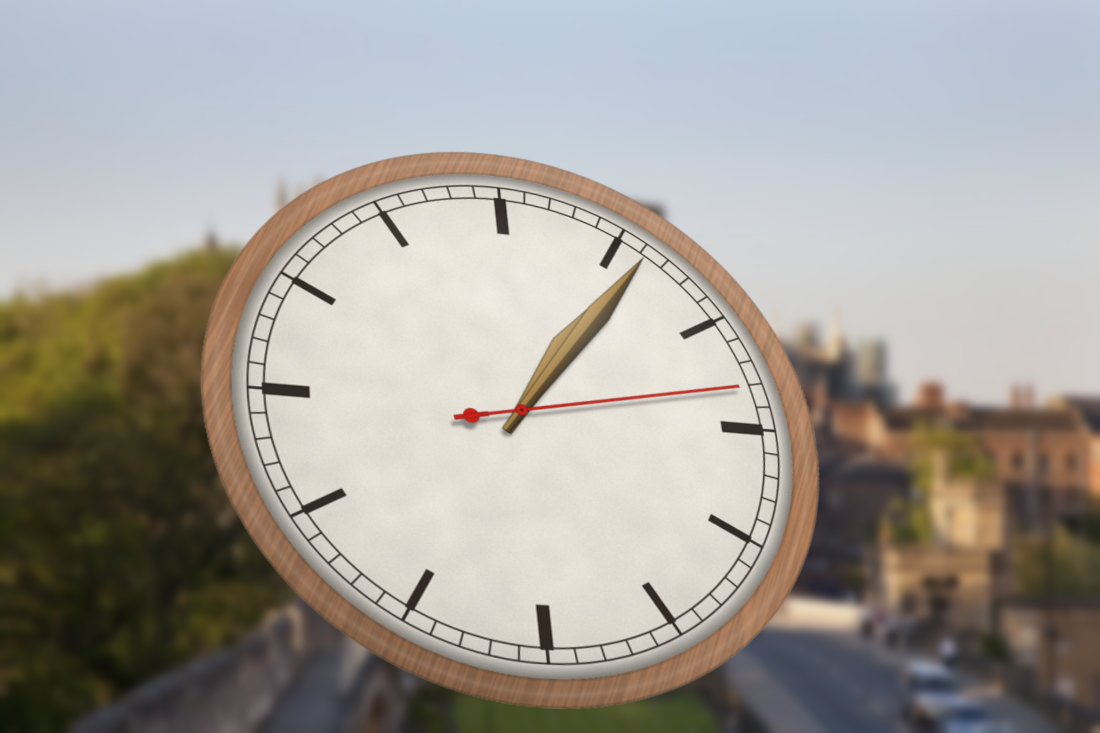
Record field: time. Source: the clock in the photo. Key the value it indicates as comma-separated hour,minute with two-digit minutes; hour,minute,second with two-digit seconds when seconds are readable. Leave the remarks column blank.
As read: 1,06,13
